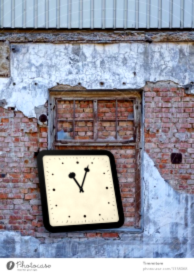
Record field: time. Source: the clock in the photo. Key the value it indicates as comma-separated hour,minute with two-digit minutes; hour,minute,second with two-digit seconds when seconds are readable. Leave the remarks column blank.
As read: 11,04
